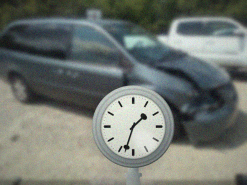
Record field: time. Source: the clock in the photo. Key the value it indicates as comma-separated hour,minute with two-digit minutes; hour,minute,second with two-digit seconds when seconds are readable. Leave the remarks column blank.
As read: 1,33
